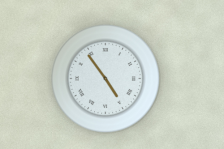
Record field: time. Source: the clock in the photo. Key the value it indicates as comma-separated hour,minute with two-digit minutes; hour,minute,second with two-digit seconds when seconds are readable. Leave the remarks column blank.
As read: 4,54
